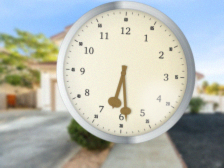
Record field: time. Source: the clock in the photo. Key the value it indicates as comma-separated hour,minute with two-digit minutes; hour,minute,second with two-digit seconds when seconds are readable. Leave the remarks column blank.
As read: 6,29
